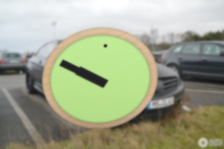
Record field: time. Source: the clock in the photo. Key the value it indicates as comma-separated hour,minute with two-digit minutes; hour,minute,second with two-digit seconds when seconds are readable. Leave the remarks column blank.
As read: 9,49
